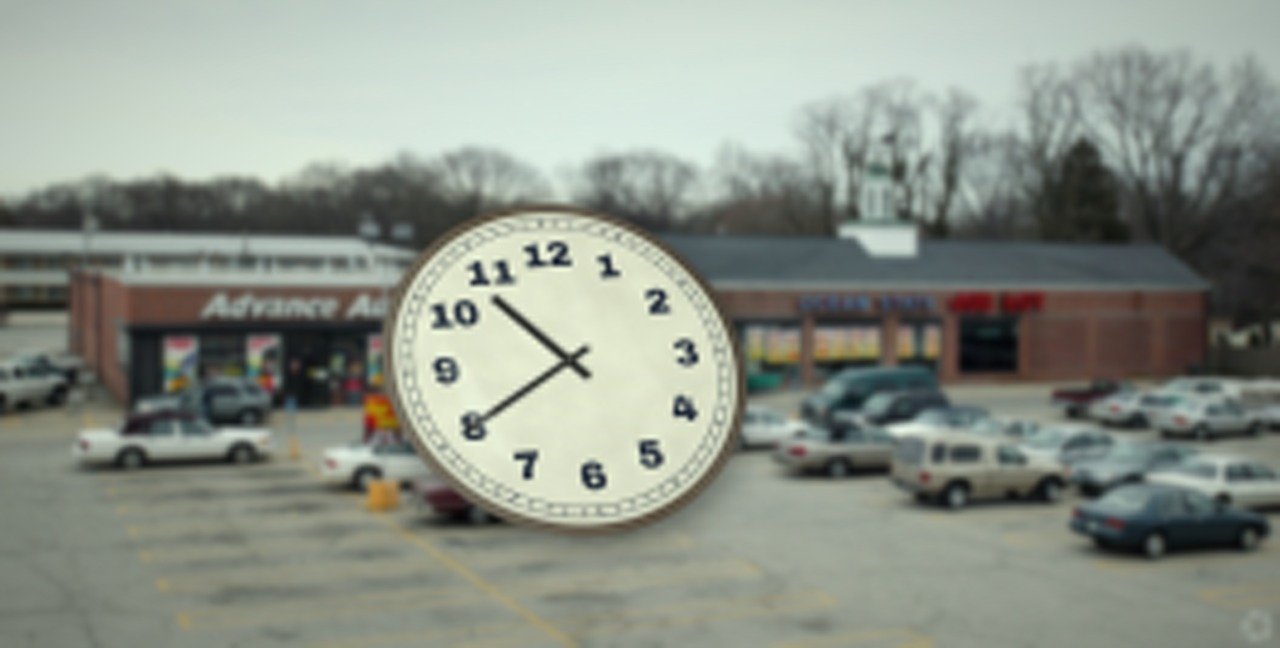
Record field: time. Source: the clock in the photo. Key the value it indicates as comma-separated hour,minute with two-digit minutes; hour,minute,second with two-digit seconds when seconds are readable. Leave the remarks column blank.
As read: 10,40
